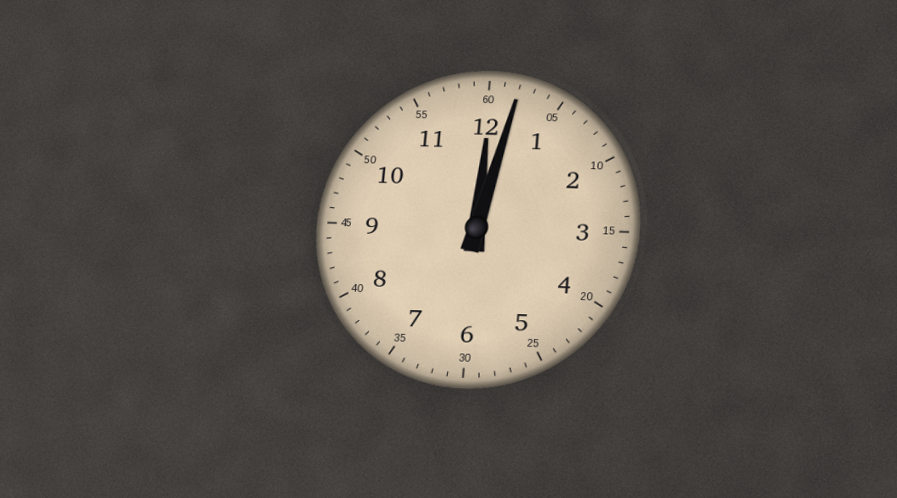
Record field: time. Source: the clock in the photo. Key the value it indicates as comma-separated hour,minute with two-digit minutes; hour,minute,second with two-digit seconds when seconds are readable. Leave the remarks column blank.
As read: 12,02
